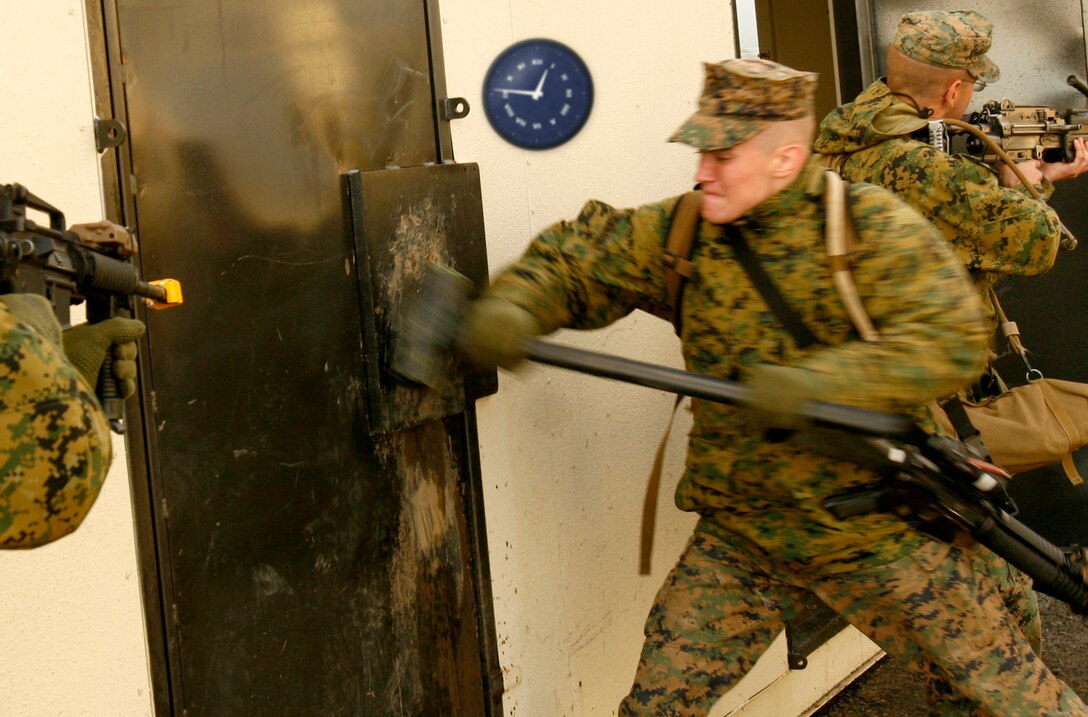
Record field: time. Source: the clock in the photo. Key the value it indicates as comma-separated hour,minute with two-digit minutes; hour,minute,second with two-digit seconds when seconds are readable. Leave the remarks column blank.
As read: 12,46
